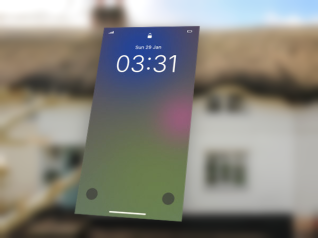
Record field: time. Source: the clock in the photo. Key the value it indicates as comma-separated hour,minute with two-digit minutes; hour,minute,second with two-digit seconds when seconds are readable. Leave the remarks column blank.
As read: 3,31
